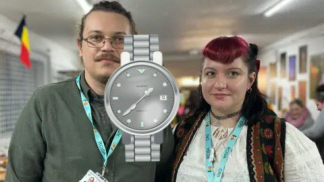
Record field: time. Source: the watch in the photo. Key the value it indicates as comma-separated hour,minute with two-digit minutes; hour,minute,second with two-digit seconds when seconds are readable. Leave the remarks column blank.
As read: 1,38
